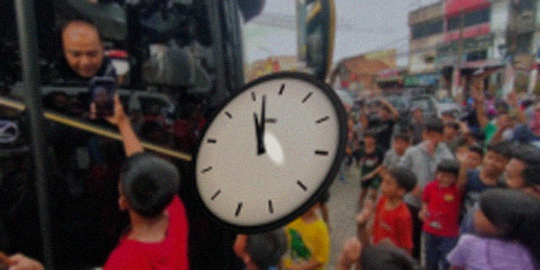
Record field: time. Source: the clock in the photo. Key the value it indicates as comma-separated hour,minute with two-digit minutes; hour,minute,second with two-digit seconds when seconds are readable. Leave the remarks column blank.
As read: 10,57
